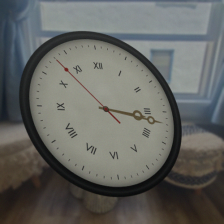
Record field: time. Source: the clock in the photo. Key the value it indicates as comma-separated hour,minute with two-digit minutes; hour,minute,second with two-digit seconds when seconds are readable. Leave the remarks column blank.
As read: 3,16,53
